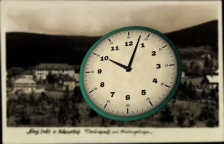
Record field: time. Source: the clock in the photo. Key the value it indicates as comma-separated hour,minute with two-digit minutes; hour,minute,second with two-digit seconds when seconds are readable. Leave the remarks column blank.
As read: 10,03
